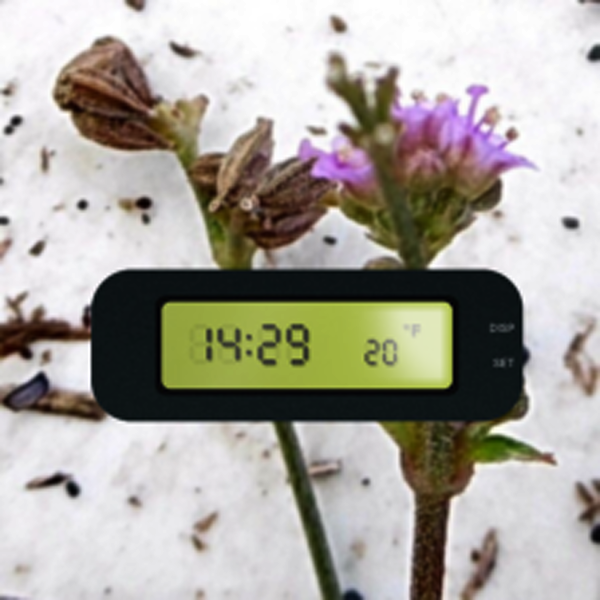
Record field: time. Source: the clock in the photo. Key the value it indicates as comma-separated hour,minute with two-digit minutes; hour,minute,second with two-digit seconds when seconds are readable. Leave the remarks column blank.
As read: 14,29
